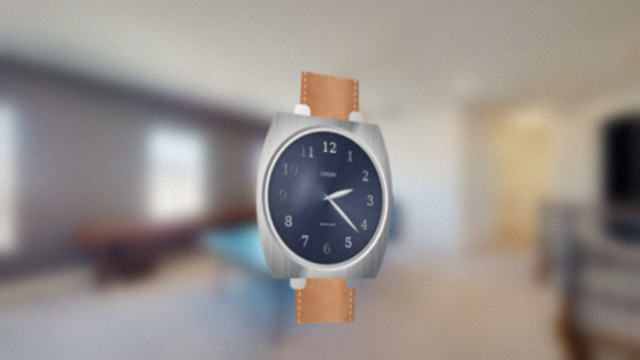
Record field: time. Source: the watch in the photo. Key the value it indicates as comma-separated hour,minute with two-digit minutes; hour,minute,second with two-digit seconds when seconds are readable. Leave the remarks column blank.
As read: 2,22
